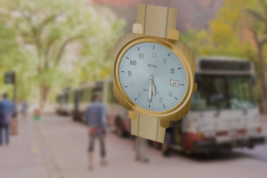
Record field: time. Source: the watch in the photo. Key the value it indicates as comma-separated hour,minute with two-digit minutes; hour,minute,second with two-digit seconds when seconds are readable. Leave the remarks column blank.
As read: 5,30
